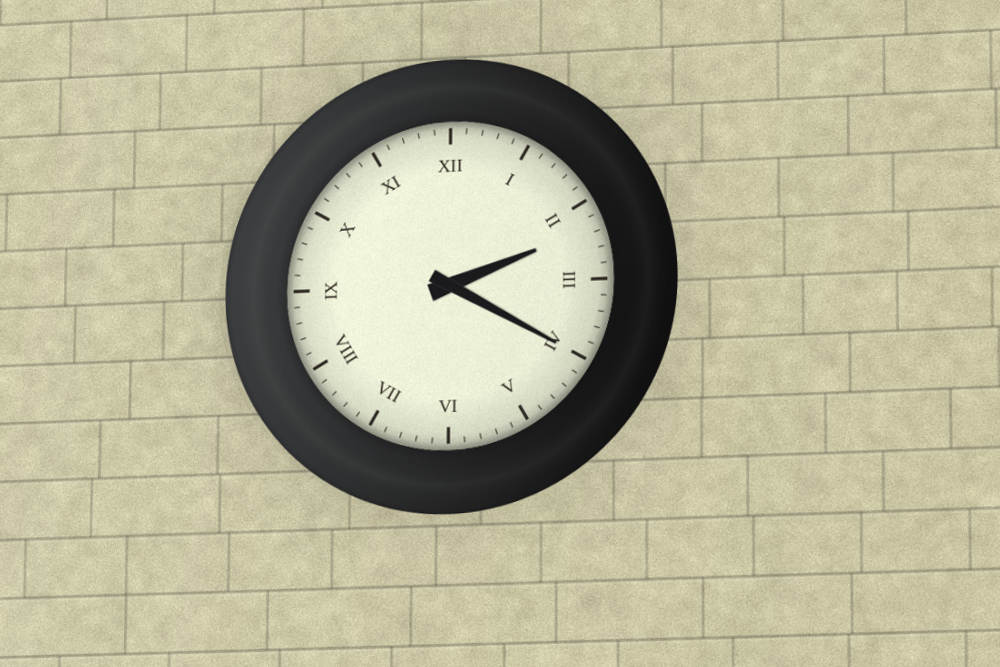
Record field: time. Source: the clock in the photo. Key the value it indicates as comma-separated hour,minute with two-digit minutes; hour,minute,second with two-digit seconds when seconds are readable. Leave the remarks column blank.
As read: 2,20
